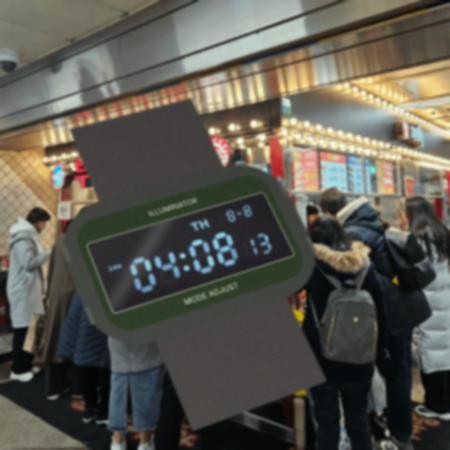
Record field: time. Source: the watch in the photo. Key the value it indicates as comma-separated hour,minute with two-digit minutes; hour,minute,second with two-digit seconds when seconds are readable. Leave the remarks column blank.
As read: 4,08,13
